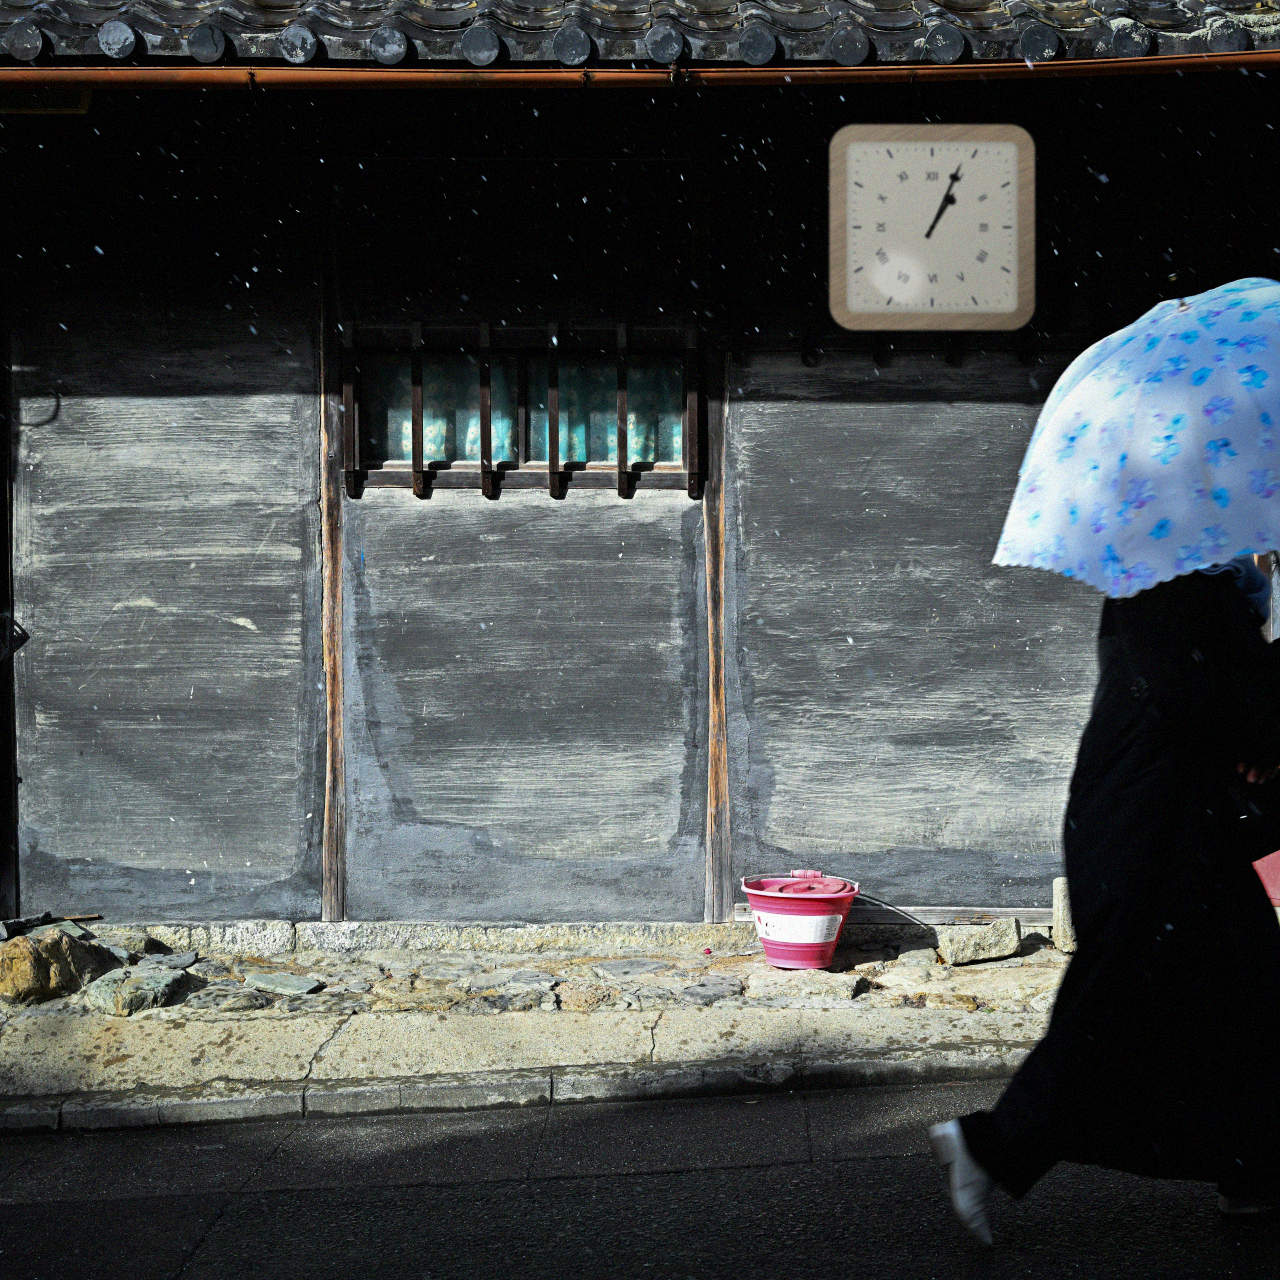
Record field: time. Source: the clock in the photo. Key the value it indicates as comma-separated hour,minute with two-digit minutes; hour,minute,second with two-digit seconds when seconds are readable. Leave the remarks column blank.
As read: 1,04
